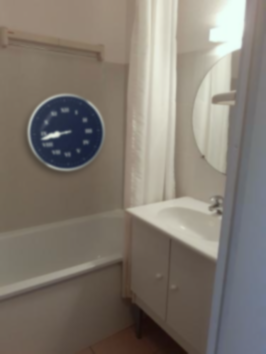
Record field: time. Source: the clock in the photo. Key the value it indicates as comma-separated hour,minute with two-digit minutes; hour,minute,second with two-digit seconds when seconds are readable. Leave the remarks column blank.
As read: 8,43
